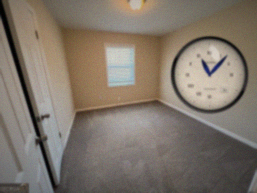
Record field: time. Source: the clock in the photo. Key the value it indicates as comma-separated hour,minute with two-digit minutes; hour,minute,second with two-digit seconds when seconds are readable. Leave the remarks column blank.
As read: 11,07
